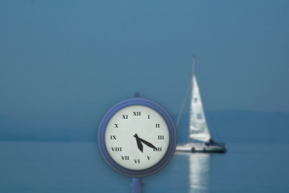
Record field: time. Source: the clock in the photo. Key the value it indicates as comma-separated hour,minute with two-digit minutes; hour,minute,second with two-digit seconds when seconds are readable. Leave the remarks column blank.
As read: 5,20
